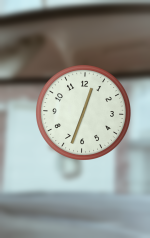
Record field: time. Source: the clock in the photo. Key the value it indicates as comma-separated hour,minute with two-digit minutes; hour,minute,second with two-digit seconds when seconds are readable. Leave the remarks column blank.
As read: 12,33
